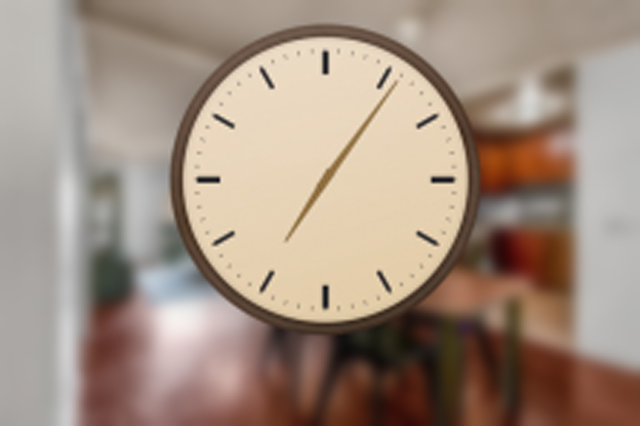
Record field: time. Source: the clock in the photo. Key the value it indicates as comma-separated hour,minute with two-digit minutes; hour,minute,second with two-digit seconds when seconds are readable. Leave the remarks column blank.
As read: 7,06
